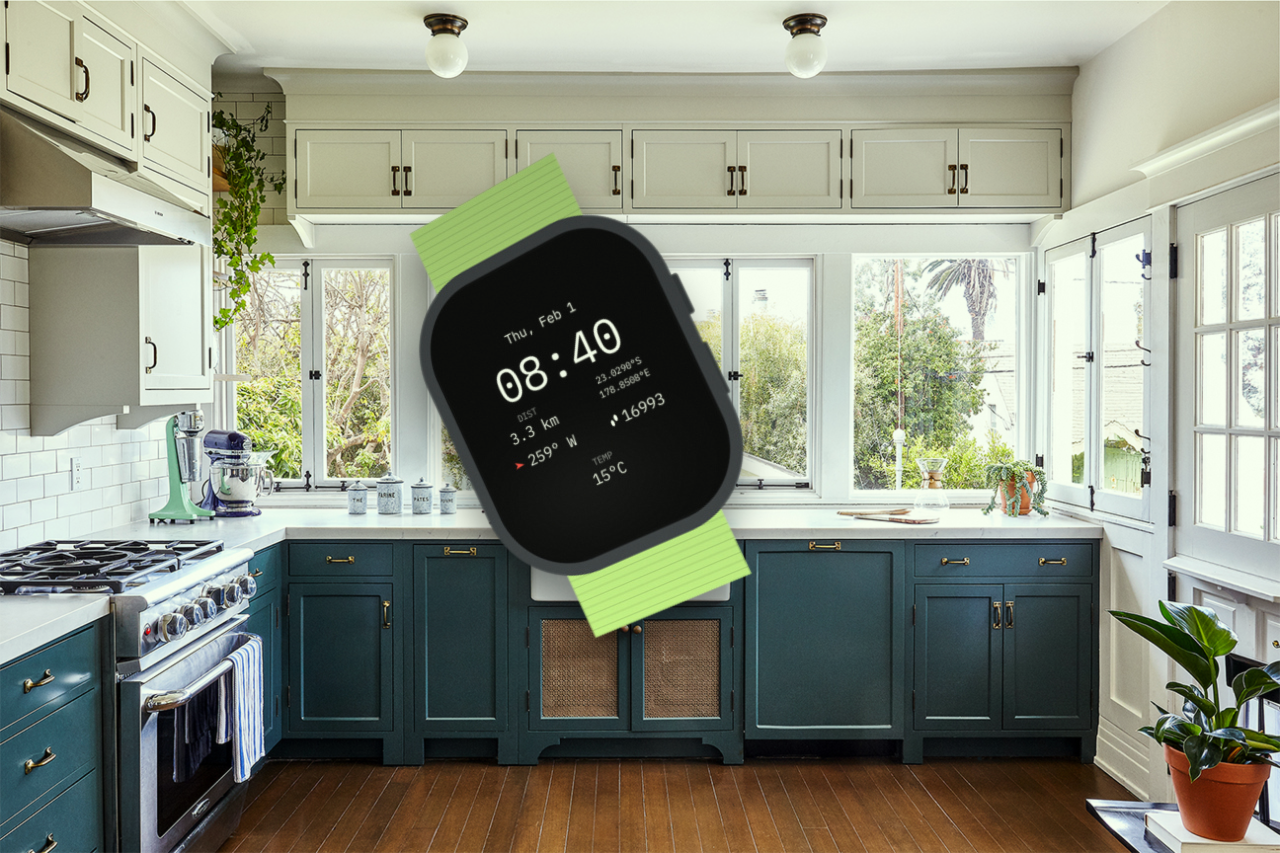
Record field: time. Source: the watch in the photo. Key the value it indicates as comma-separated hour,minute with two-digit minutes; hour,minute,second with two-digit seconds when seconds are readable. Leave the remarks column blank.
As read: 8,40
